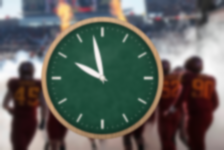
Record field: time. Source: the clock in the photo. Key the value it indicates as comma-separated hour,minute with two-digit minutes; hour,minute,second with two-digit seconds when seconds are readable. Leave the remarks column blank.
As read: 9,58
